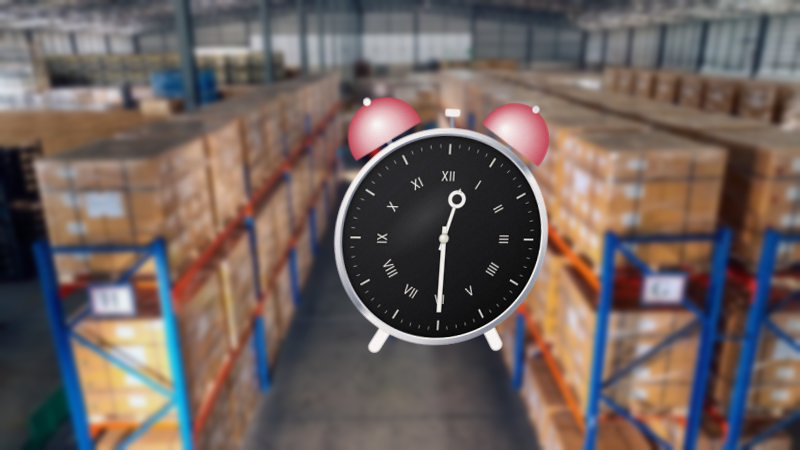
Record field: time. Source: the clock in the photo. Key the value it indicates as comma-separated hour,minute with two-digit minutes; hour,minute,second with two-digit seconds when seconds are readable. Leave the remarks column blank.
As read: 12,30
